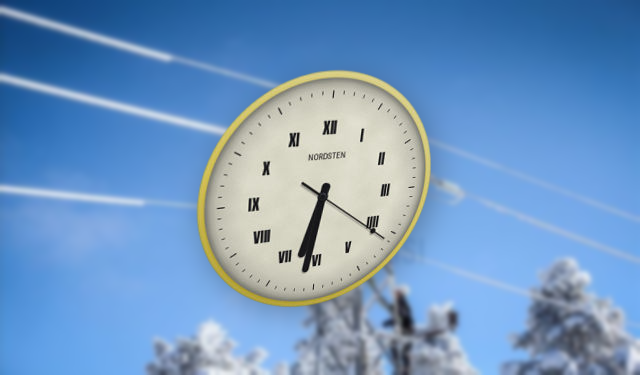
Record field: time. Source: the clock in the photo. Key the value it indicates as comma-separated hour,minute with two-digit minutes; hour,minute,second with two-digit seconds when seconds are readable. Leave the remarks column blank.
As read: 6,31,21
